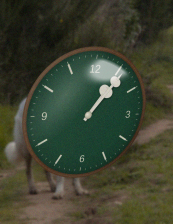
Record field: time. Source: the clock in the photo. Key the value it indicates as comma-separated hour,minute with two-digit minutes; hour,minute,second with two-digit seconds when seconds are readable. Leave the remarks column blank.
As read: 1,06
